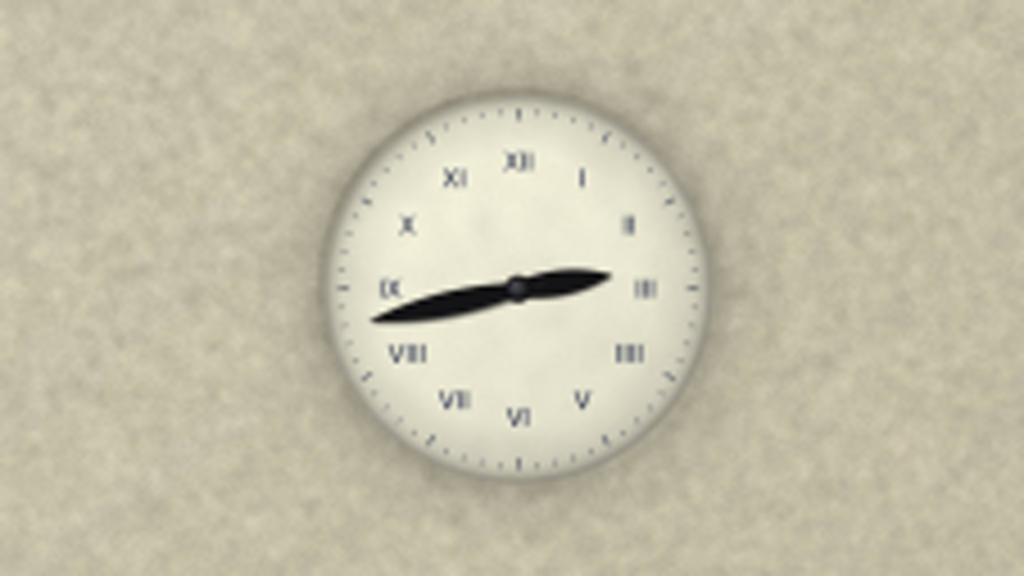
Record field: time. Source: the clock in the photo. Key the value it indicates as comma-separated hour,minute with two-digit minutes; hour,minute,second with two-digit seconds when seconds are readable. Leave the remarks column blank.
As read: 2,43
